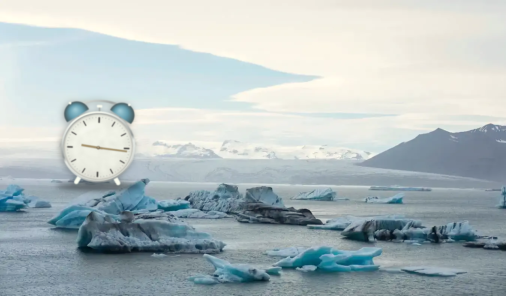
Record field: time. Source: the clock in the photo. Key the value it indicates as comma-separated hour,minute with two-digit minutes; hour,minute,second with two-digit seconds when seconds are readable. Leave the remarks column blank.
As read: 9,16
